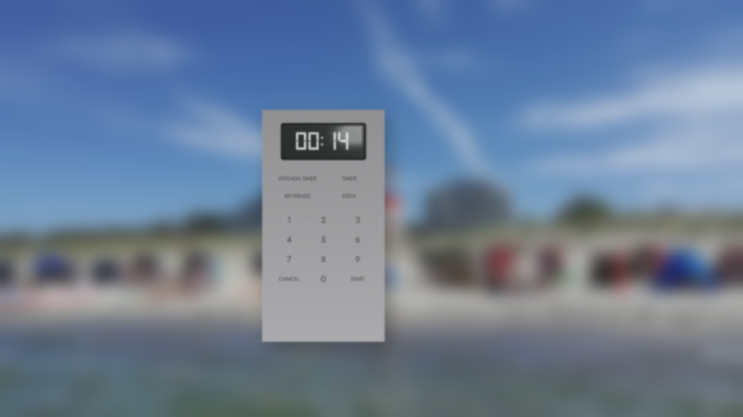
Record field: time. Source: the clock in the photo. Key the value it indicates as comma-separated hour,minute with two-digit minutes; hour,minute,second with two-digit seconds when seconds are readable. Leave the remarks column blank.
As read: 0,14
